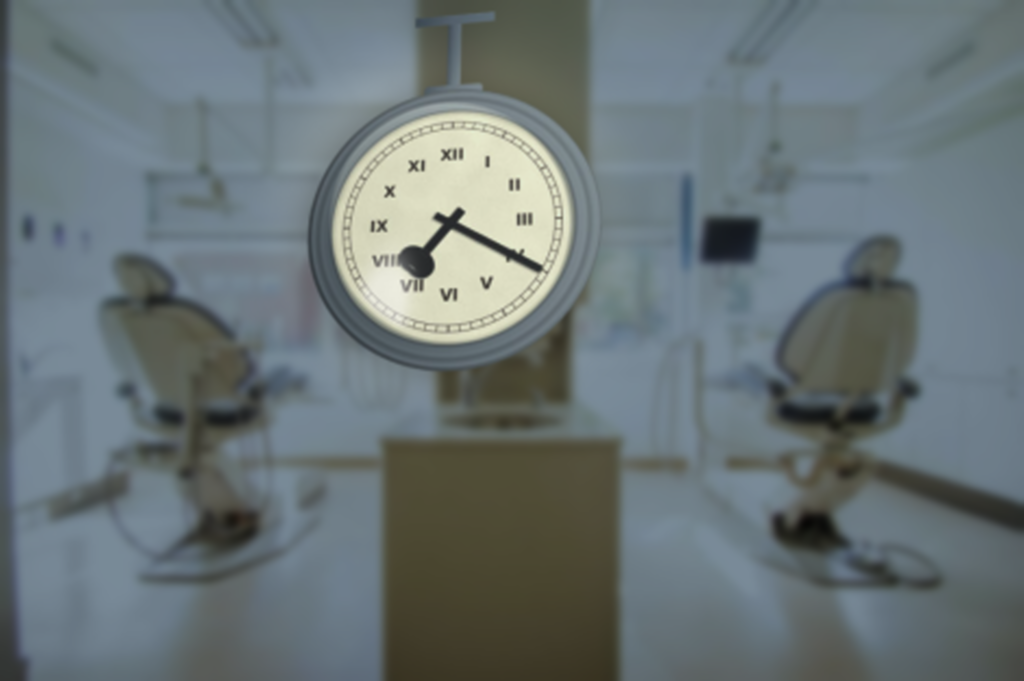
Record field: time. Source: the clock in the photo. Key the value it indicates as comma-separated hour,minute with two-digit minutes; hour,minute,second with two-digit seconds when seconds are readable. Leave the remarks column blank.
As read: 7,20
